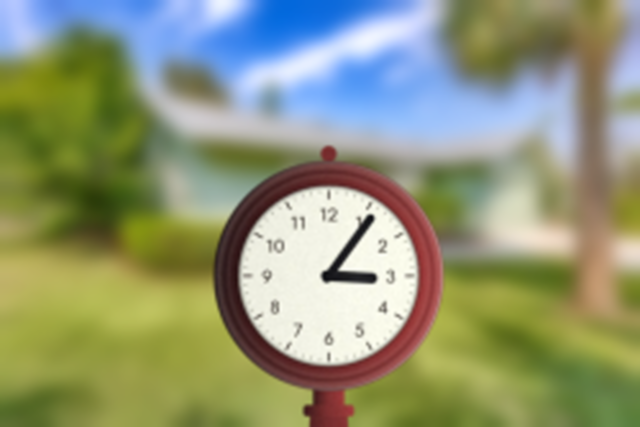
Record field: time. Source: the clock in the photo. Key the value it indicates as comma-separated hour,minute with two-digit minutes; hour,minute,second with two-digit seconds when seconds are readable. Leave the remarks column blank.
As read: 3,06
